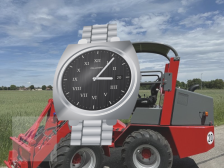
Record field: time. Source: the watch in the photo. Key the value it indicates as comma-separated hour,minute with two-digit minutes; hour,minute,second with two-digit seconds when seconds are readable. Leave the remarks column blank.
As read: 3,06
